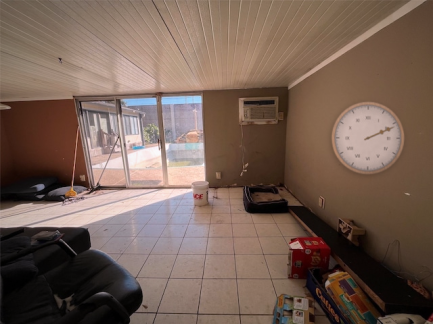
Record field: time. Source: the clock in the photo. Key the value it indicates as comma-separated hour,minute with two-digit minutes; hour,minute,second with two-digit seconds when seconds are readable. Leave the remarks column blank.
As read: 2,11
